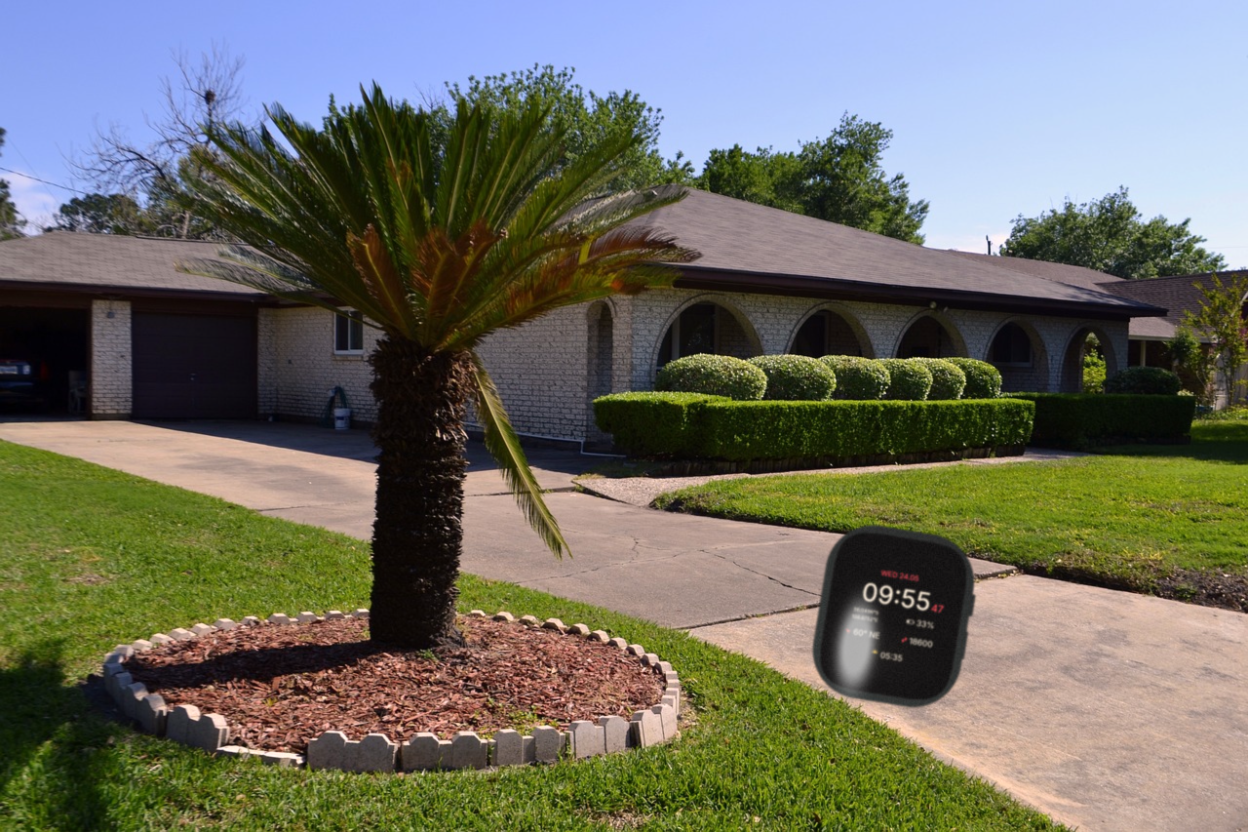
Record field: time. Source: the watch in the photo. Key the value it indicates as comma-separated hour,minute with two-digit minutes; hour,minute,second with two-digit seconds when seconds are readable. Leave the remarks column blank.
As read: 9,55,47
